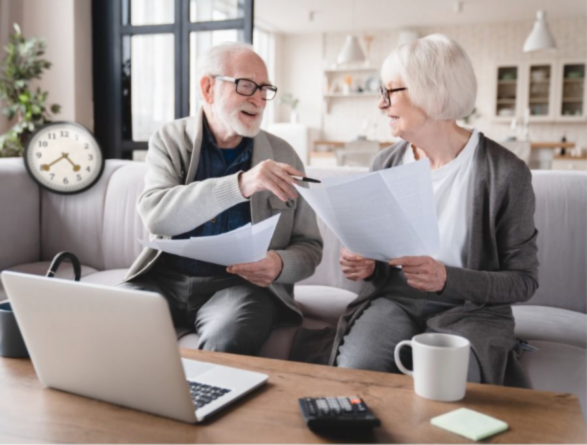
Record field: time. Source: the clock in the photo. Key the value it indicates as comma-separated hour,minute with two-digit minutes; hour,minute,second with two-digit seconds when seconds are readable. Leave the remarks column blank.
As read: 4,39
